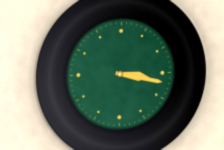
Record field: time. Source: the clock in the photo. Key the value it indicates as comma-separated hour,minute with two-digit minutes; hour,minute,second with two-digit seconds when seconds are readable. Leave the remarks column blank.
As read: 3,17
